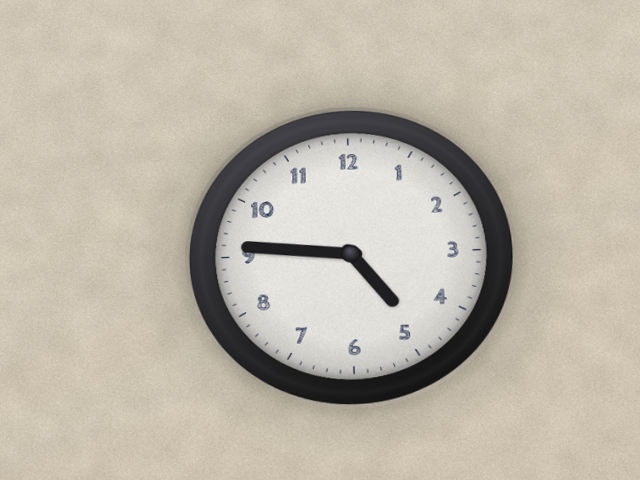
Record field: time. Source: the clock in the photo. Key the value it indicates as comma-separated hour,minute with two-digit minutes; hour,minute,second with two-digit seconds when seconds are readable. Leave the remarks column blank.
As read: 4,46
